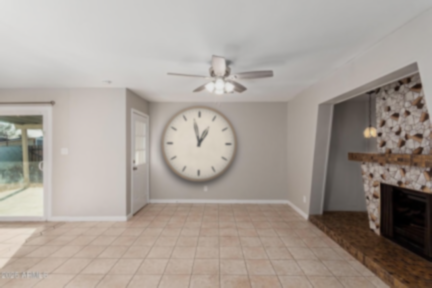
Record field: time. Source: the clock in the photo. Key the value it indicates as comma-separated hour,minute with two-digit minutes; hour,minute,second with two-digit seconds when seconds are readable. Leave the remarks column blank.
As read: 12,58
